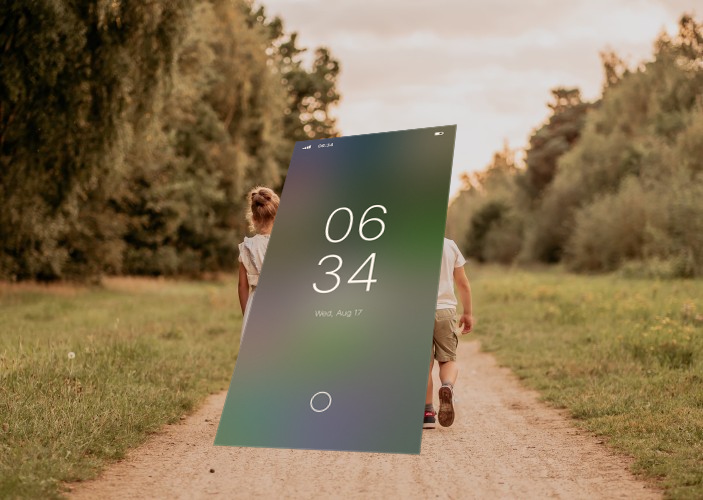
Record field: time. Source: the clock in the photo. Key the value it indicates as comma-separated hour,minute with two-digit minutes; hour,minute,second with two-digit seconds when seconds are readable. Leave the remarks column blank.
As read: 6,34
